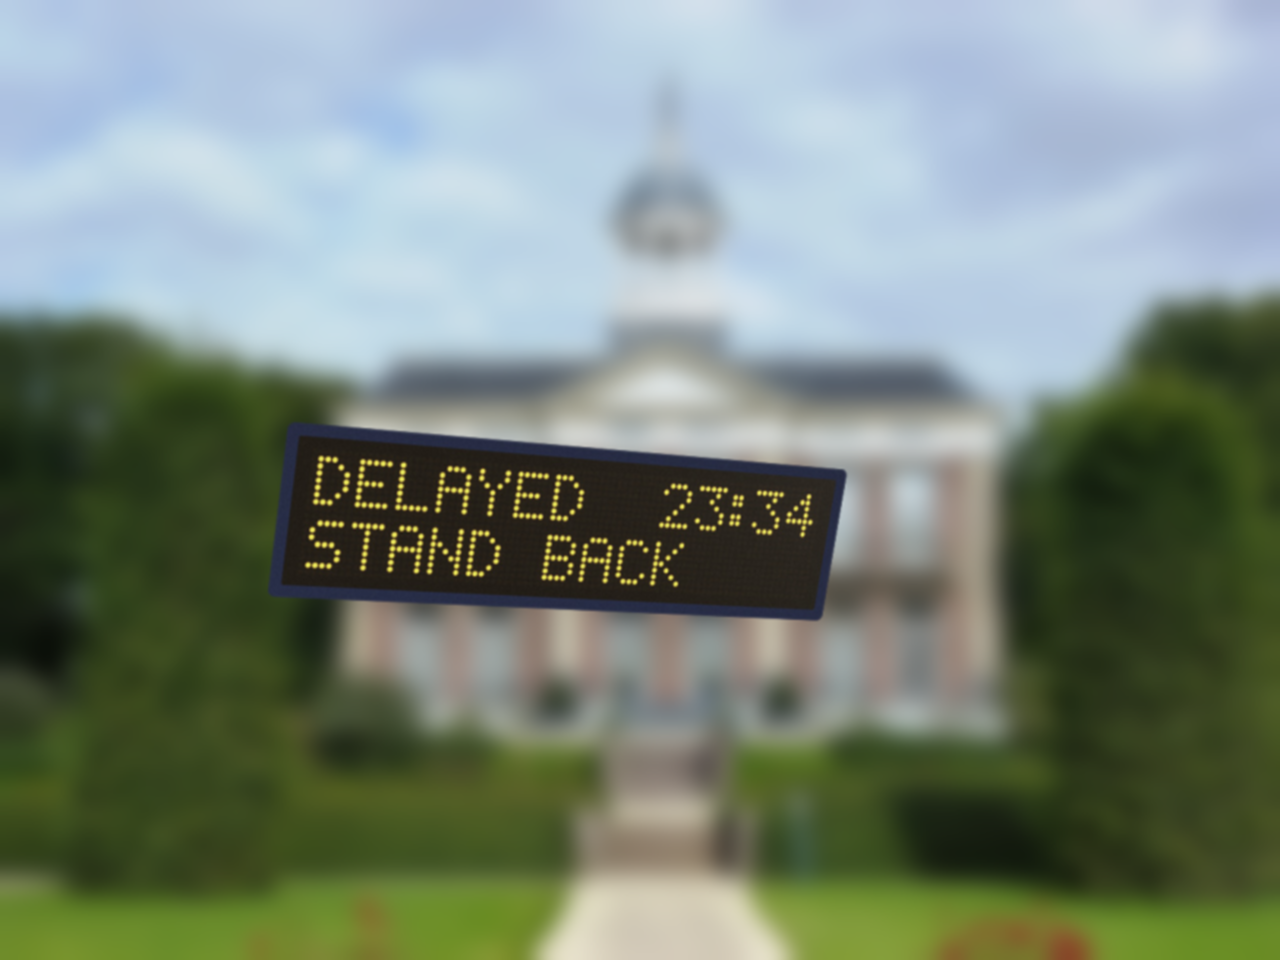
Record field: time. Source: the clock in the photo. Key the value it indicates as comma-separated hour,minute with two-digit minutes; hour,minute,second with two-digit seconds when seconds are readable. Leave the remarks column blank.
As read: 23,34
